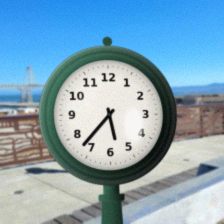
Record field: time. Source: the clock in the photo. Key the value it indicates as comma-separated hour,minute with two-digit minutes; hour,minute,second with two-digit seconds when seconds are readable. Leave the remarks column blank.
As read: 5,37
